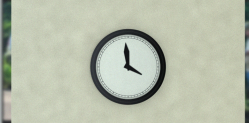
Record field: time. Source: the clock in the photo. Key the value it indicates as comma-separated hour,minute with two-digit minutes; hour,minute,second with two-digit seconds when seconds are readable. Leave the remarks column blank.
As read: 3,59
